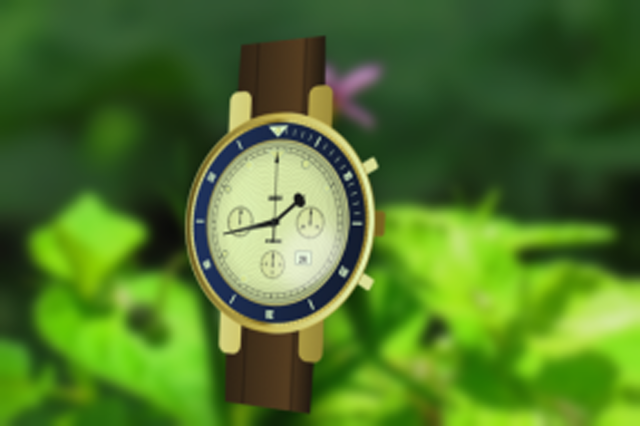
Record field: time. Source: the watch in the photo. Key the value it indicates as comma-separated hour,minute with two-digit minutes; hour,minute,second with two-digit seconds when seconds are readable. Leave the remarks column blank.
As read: 1,43
